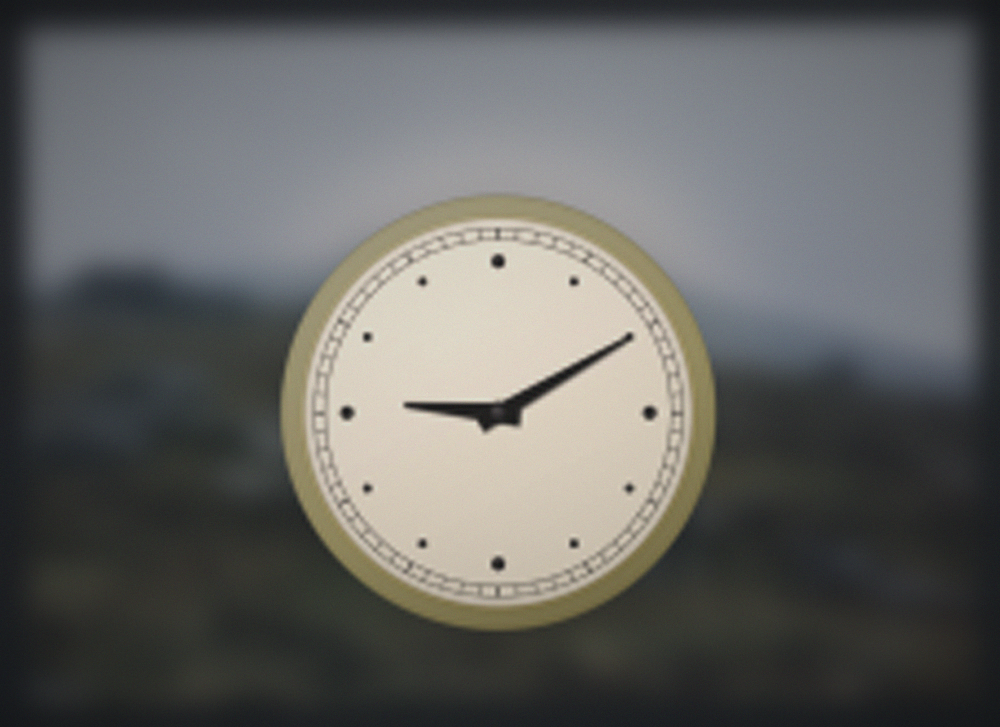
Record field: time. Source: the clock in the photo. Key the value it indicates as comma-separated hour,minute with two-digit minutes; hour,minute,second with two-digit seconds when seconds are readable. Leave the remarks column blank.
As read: 9,10
